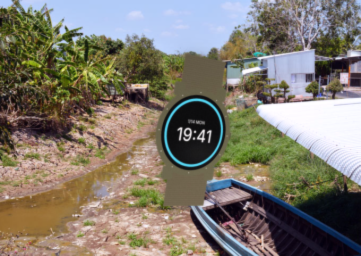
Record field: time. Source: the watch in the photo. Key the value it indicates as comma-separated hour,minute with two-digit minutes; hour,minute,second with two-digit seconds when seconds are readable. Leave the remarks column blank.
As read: 19,41
